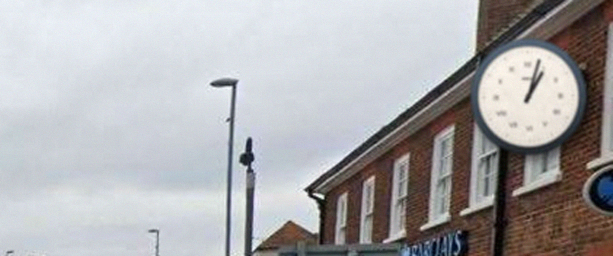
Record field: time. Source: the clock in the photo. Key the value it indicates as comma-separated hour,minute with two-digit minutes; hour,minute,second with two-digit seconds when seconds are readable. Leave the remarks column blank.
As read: 1,03
